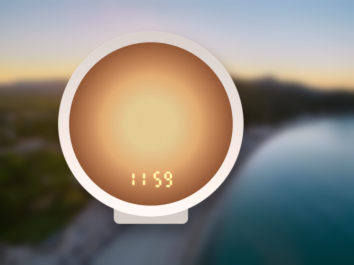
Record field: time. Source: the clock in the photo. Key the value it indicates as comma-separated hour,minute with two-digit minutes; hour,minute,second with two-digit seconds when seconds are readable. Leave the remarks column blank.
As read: 11,59
